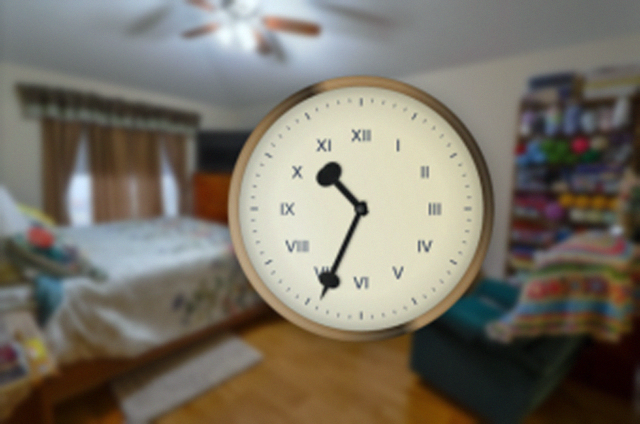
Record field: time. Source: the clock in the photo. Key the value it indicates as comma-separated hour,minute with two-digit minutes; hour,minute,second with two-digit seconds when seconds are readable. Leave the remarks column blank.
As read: 10,34
